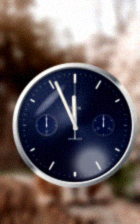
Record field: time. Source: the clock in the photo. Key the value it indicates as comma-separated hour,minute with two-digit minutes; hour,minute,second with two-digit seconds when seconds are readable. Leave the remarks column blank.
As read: 11,56
